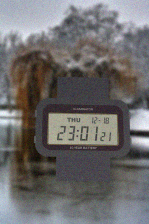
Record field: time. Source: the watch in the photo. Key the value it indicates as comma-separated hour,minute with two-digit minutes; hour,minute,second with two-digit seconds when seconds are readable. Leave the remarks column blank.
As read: 23,01,21
